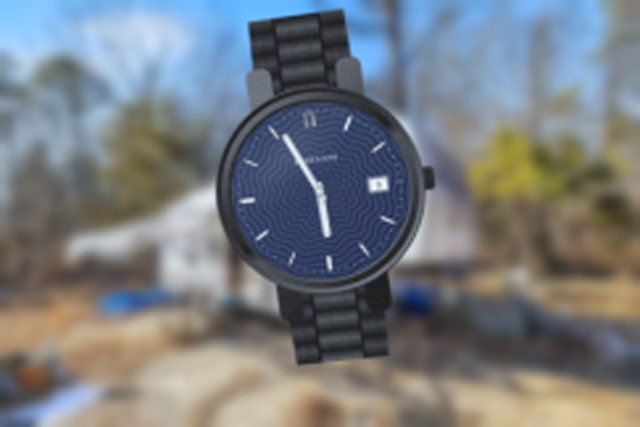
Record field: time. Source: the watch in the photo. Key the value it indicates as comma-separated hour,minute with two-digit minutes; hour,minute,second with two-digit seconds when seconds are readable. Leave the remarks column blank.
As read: 5,56
